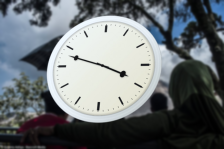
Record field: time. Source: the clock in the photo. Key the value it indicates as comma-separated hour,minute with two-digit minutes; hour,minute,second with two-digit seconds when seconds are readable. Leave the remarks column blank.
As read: 3,48
